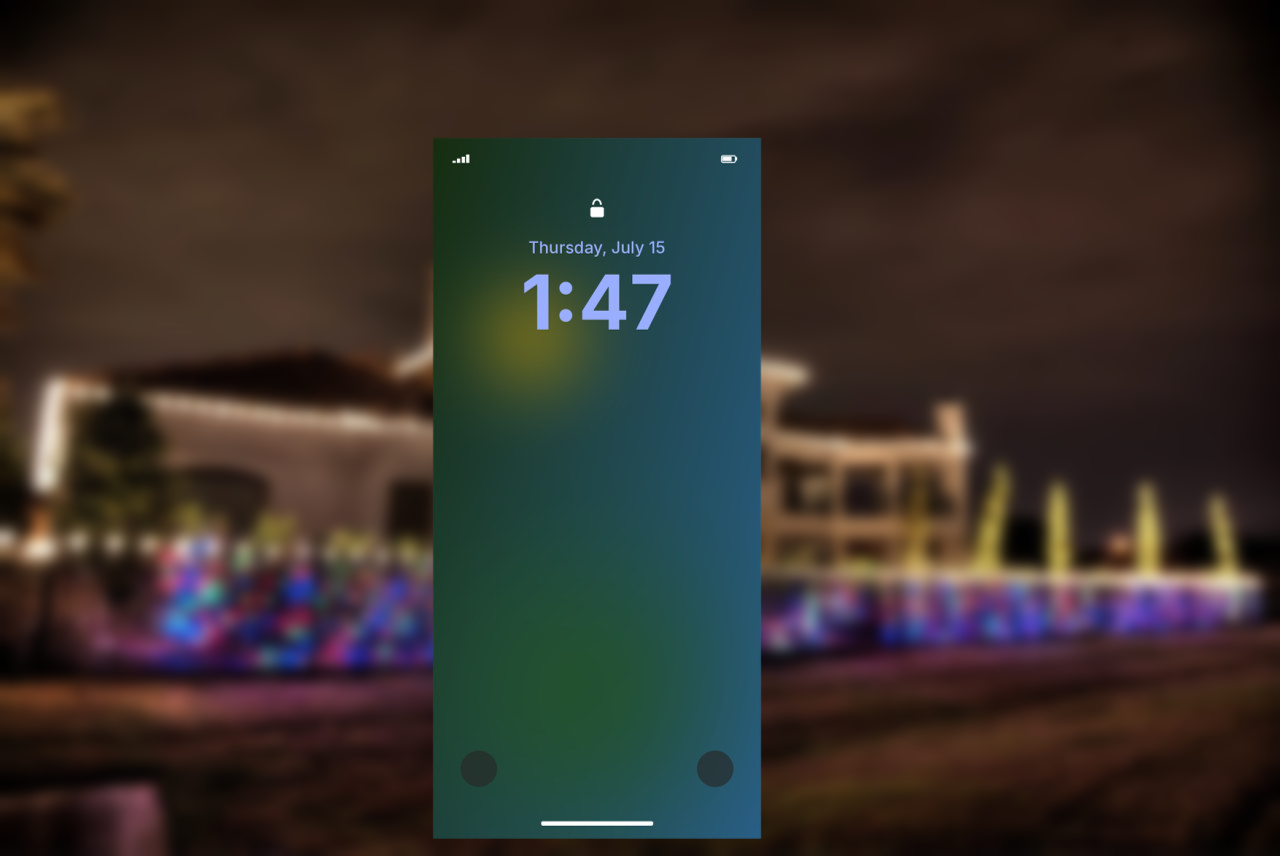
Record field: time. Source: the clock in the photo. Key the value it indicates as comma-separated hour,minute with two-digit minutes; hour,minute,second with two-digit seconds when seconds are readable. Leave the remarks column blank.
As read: 1,47
